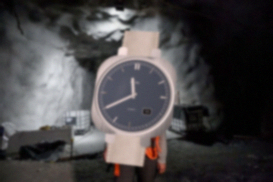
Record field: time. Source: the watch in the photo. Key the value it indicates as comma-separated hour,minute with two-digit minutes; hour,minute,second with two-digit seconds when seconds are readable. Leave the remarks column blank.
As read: 11,40
